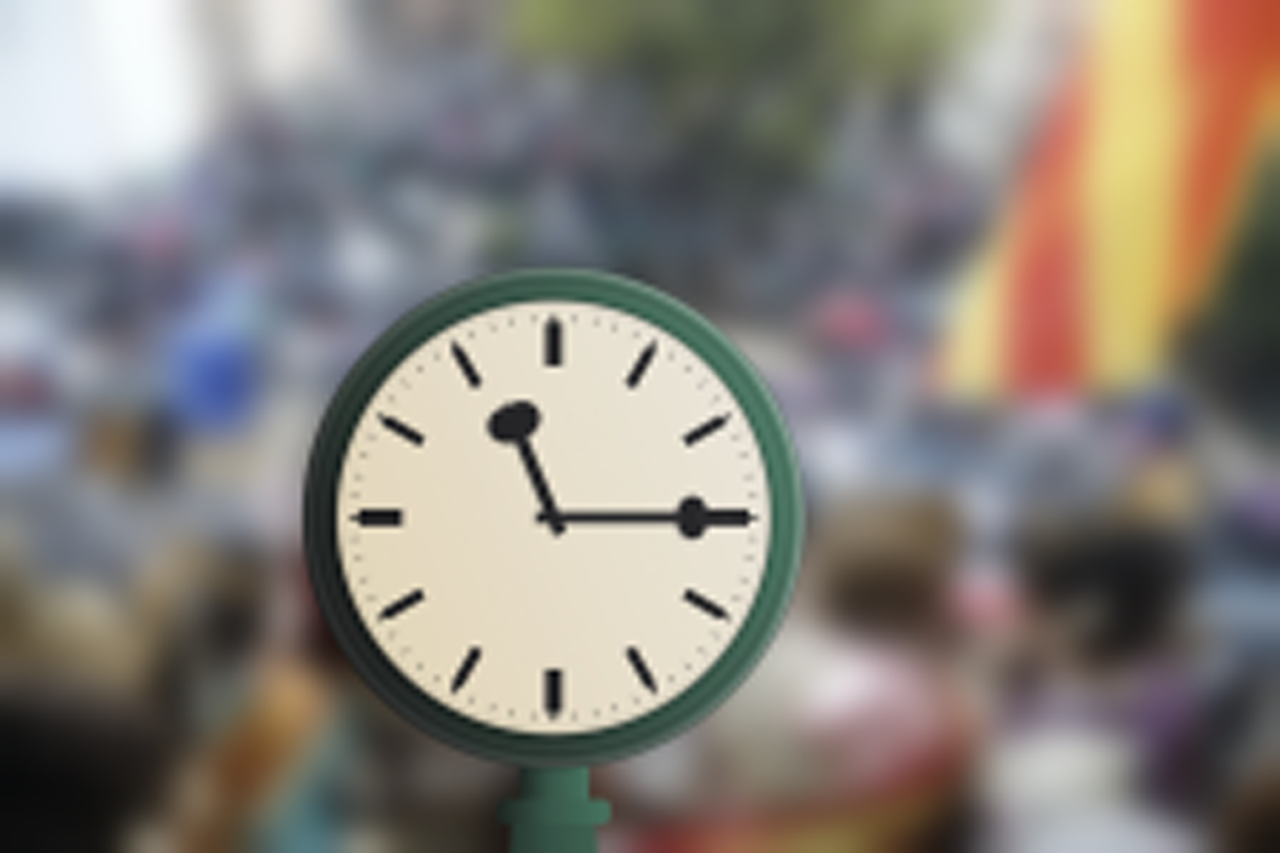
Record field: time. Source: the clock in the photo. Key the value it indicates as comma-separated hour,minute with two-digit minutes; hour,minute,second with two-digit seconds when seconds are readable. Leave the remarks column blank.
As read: 11,15
